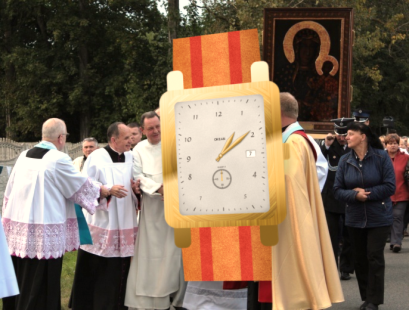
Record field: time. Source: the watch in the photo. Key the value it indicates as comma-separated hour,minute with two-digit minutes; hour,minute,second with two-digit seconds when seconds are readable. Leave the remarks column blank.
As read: 1,09
